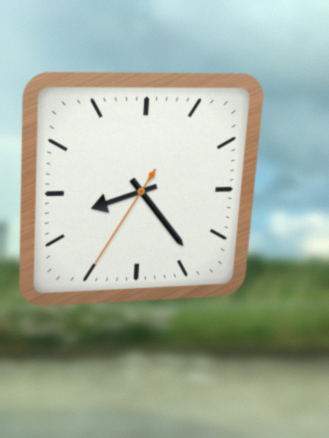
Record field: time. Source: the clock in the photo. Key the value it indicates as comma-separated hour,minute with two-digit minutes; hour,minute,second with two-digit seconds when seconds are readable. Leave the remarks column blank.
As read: 8,23,35
